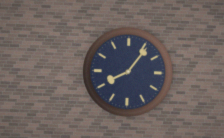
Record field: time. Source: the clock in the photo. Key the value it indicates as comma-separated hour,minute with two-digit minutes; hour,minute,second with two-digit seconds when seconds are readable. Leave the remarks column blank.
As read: 8,06
